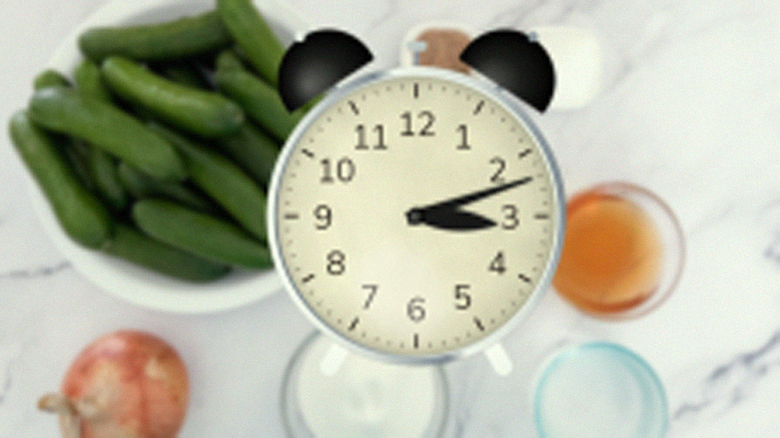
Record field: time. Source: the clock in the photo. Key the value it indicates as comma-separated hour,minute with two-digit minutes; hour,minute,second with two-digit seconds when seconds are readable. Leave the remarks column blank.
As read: 3,12
